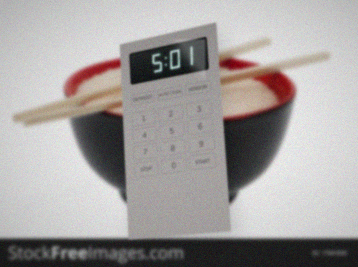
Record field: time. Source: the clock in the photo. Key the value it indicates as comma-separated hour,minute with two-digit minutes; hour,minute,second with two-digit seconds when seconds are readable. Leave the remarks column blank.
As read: 5,01
